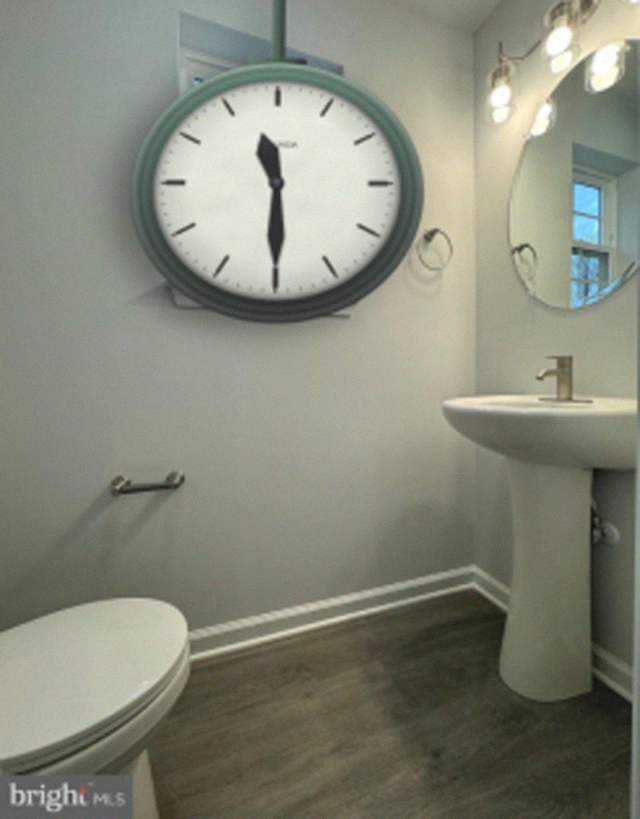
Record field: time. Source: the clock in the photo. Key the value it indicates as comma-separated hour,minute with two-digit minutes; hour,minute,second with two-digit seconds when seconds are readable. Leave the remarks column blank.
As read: 11,30
